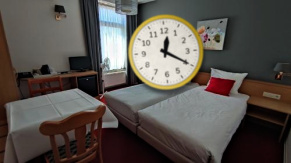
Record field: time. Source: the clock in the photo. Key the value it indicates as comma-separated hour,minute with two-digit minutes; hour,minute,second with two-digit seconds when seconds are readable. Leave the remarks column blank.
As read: 12,20
